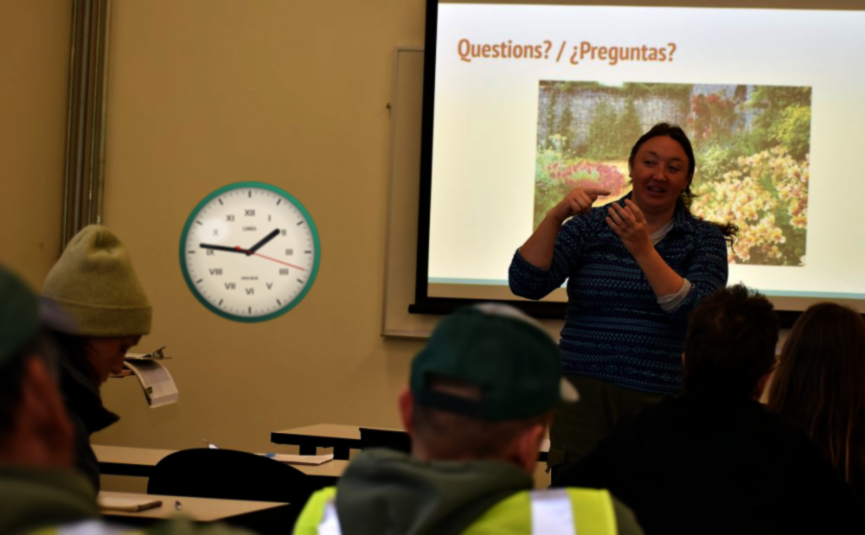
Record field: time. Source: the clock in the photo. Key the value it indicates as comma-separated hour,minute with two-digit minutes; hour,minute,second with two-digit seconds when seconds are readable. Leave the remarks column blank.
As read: 1,46,18
